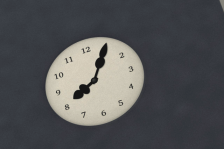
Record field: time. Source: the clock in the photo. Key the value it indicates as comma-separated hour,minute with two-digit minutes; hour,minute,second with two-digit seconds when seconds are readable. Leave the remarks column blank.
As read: 8,05
